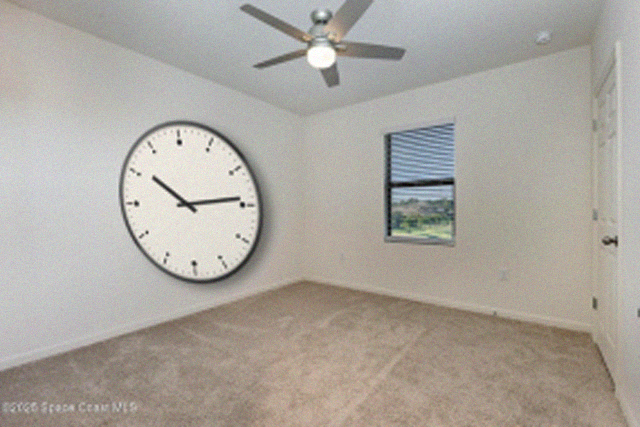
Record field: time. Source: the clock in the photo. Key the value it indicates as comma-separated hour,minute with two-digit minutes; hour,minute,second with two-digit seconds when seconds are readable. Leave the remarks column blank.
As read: 10,14
